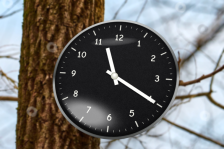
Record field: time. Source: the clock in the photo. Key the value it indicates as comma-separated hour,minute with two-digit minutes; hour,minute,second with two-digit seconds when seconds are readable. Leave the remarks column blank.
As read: 11,20
